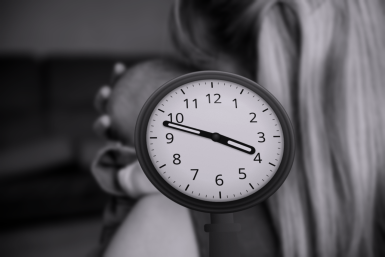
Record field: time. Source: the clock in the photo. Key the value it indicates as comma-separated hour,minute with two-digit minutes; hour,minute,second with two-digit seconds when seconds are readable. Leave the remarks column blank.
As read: 3,48
